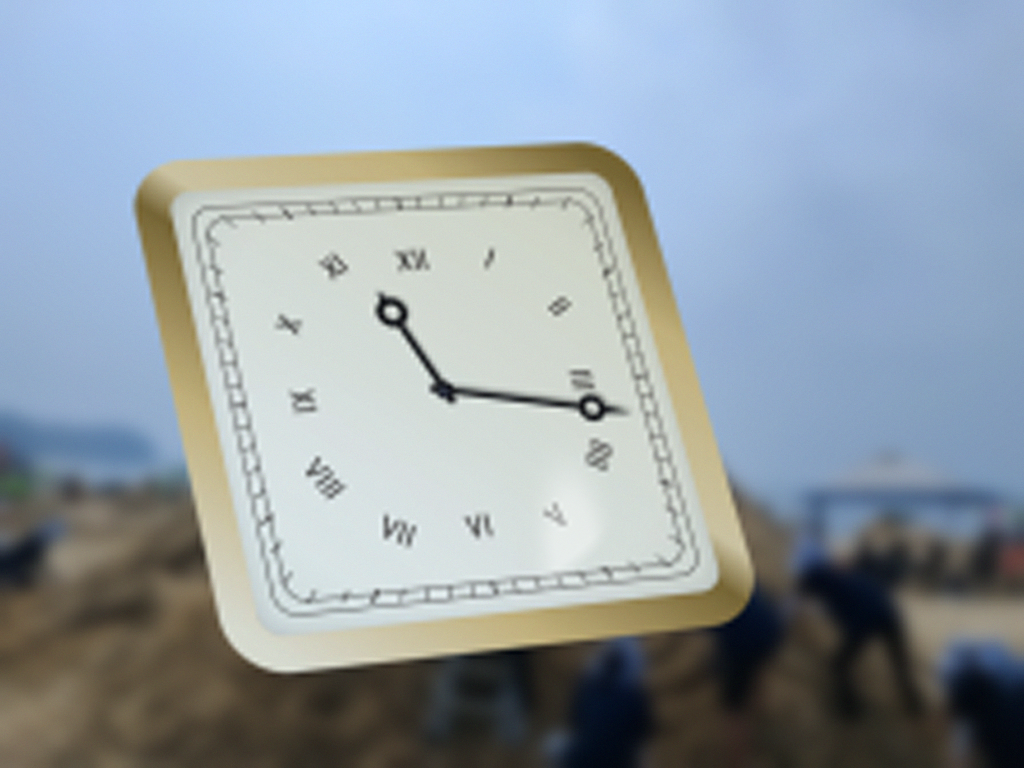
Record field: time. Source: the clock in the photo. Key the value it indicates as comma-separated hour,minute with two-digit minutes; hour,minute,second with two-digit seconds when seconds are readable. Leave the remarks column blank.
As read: 11,17
